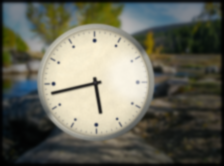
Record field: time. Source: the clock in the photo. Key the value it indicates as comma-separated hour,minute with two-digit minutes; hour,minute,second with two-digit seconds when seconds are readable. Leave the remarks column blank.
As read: 5,43
